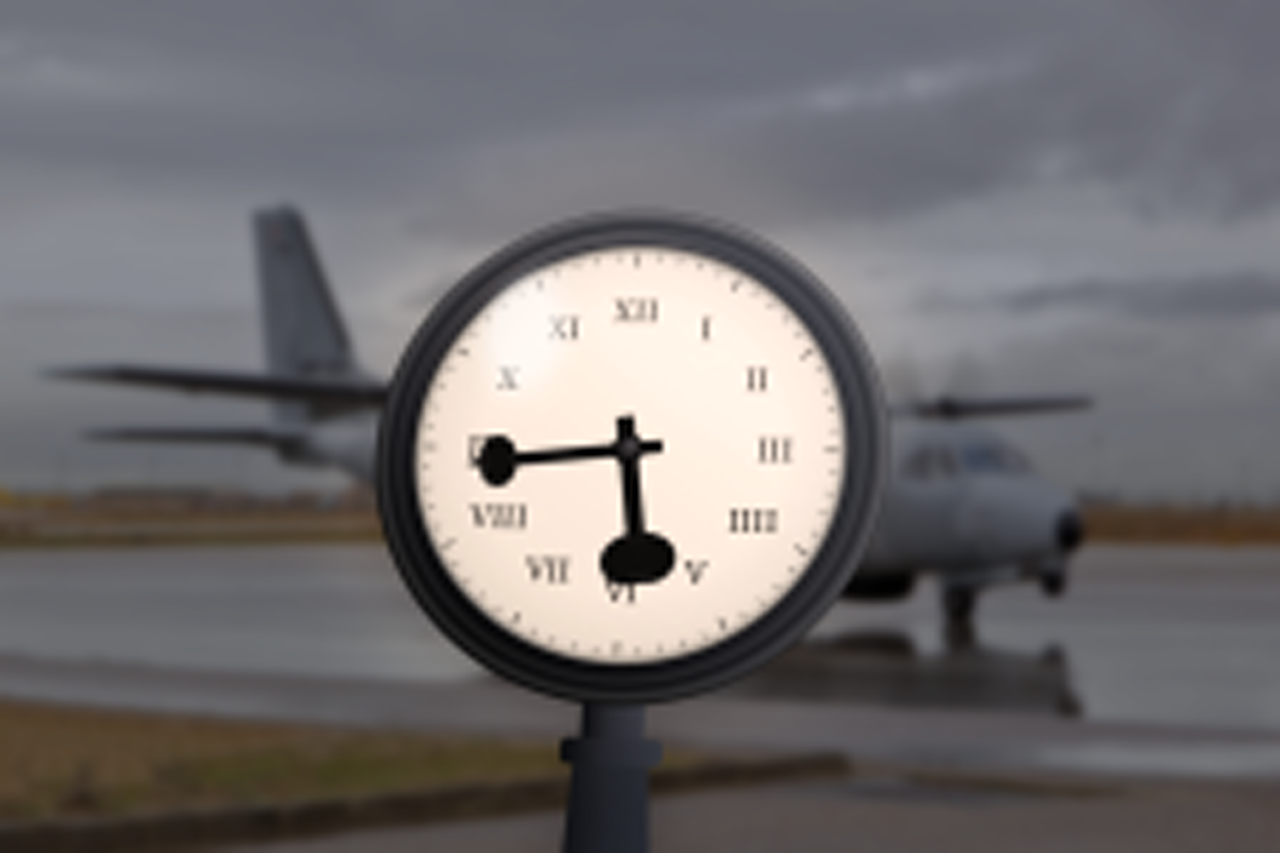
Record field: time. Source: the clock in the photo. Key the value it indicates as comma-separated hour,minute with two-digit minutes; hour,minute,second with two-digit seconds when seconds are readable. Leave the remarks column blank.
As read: 5,44
